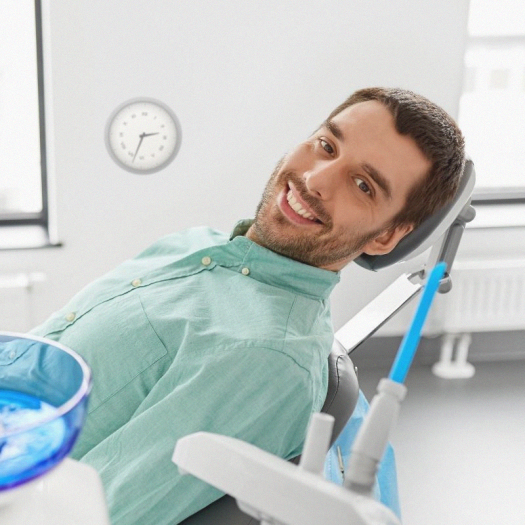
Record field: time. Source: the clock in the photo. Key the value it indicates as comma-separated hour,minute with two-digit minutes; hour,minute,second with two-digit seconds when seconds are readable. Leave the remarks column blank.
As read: 2,33
